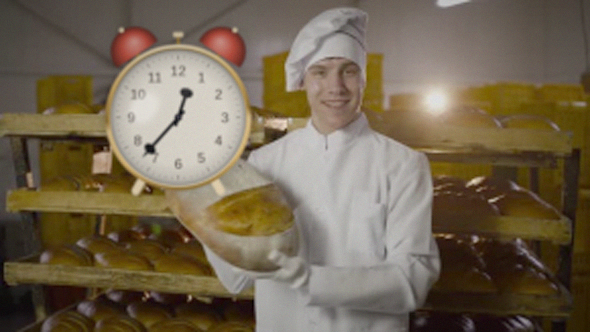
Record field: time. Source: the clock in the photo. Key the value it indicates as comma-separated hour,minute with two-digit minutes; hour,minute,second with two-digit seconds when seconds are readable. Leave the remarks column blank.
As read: 12,37
